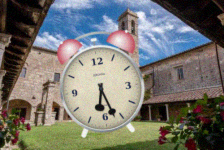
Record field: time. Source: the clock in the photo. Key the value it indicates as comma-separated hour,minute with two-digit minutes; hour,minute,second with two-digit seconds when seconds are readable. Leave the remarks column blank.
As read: 6,27
